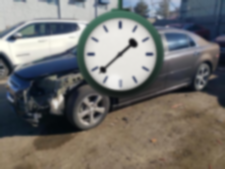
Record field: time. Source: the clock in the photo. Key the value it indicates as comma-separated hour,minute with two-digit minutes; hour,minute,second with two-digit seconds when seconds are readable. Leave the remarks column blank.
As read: 1,38
